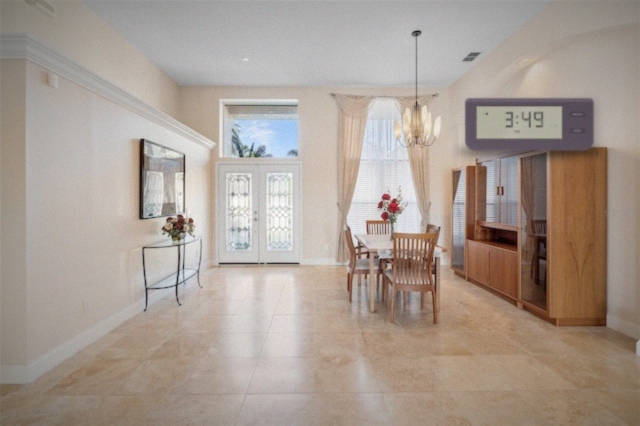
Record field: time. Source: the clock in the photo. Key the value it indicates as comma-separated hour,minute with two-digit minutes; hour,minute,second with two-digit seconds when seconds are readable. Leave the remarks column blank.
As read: 3,49
